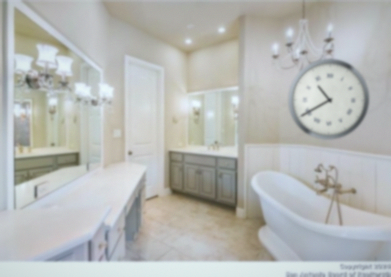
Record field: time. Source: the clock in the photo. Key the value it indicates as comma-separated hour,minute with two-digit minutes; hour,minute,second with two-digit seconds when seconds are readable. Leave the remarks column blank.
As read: 10,40
